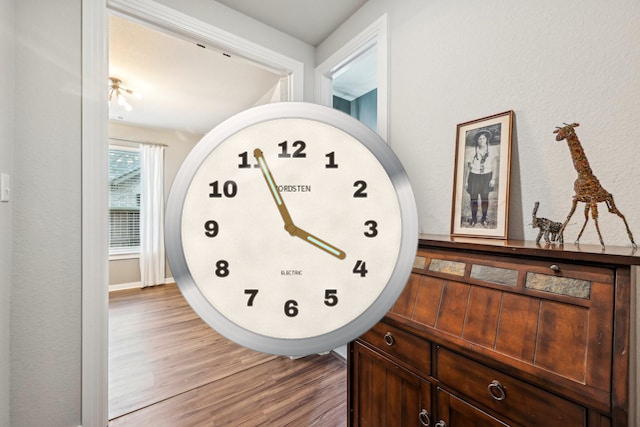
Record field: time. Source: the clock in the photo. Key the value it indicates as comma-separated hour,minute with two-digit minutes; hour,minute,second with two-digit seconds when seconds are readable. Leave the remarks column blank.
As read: 3,56
